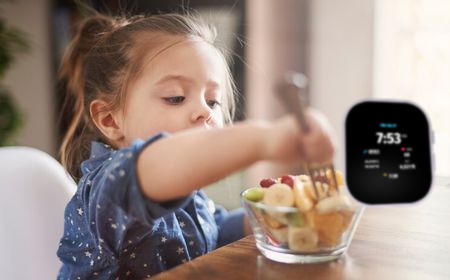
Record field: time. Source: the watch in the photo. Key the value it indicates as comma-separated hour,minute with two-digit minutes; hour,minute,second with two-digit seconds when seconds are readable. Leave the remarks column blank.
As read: 7,53
